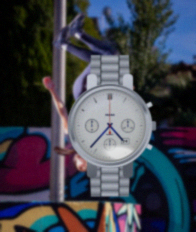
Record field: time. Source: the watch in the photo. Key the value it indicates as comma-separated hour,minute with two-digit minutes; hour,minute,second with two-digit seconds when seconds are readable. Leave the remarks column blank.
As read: 4,37
